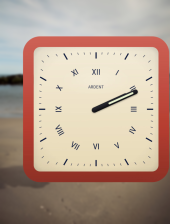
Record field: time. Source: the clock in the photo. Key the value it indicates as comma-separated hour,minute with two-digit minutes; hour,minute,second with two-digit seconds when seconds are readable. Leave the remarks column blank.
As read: 2,11
